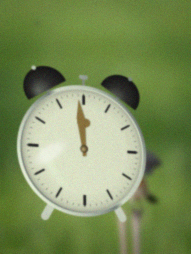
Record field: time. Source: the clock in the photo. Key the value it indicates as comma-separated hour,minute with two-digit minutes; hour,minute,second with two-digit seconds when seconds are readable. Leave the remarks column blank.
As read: 11,59
